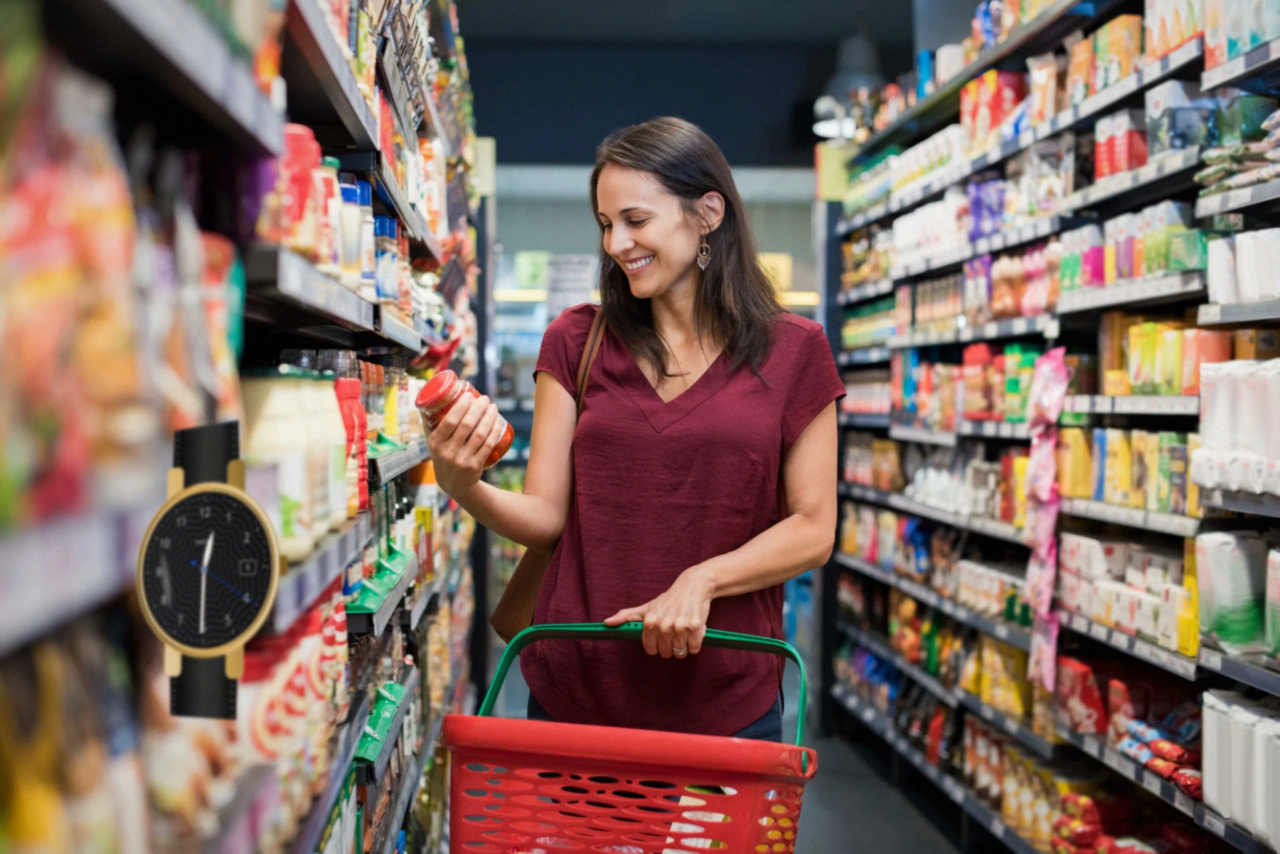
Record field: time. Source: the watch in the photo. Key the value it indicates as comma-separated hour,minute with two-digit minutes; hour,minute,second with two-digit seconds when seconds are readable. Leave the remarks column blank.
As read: 12,30,20
